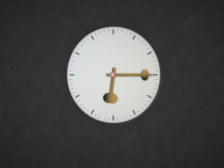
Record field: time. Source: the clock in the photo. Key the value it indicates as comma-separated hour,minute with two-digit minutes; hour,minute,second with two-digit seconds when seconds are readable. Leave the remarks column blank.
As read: 6,15
